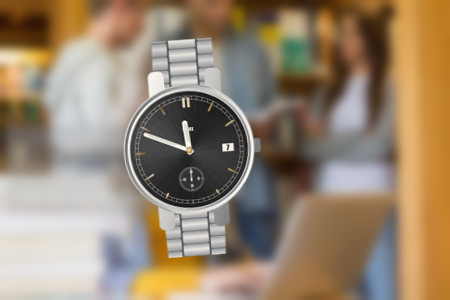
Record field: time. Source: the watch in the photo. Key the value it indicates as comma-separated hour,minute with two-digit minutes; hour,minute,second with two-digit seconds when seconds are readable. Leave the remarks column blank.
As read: 11,49
